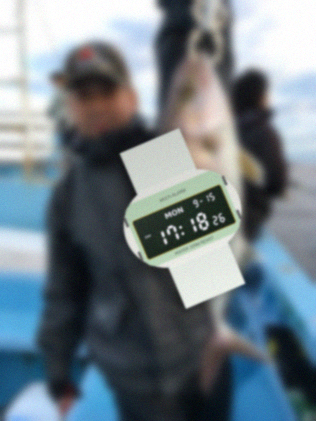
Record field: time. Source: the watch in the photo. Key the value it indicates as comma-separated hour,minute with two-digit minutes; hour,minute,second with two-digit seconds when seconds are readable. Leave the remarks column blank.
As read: 17,18
